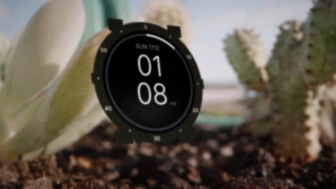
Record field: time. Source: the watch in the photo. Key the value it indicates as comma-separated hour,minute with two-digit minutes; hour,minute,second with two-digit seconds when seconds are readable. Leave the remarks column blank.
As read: 1,08
